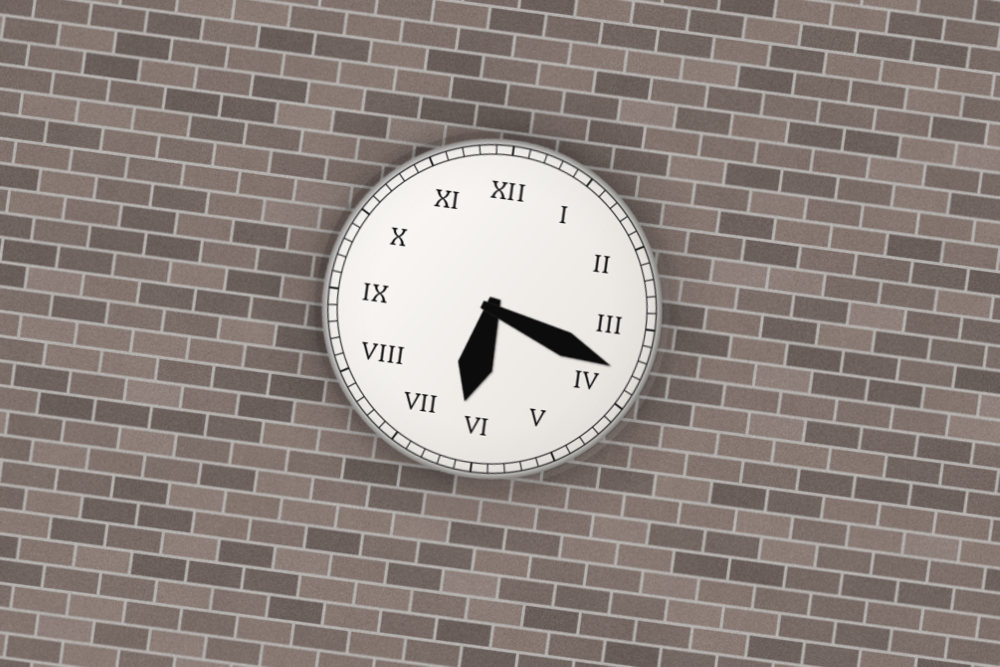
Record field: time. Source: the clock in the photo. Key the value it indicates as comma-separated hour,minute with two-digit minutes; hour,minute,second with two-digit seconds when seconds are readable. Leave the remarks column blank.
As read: 6,18
